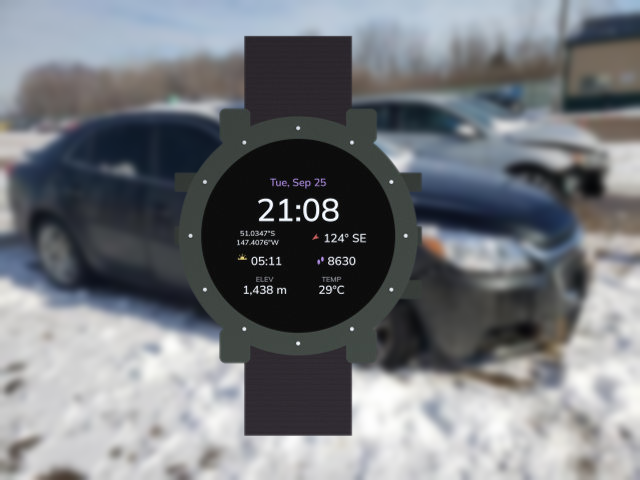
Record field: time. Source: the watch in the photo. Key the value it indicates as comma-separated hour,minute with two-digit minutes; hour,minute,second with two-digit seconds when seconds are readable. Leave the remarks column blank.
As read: 21,08
